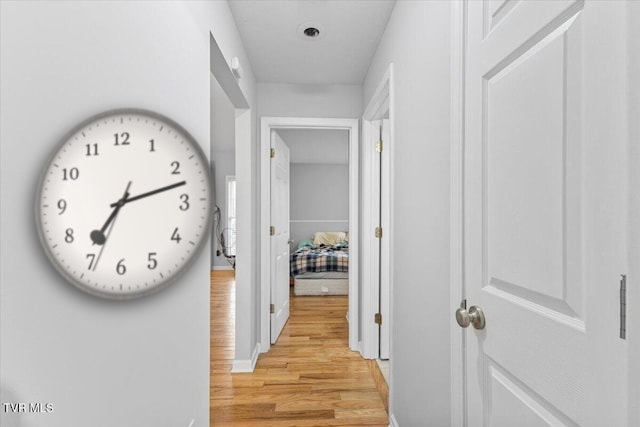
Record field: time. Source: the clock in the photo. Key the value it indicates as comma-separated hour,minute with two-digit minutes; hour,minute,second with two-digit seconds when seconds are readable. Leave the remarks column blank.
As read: 7,12,34
